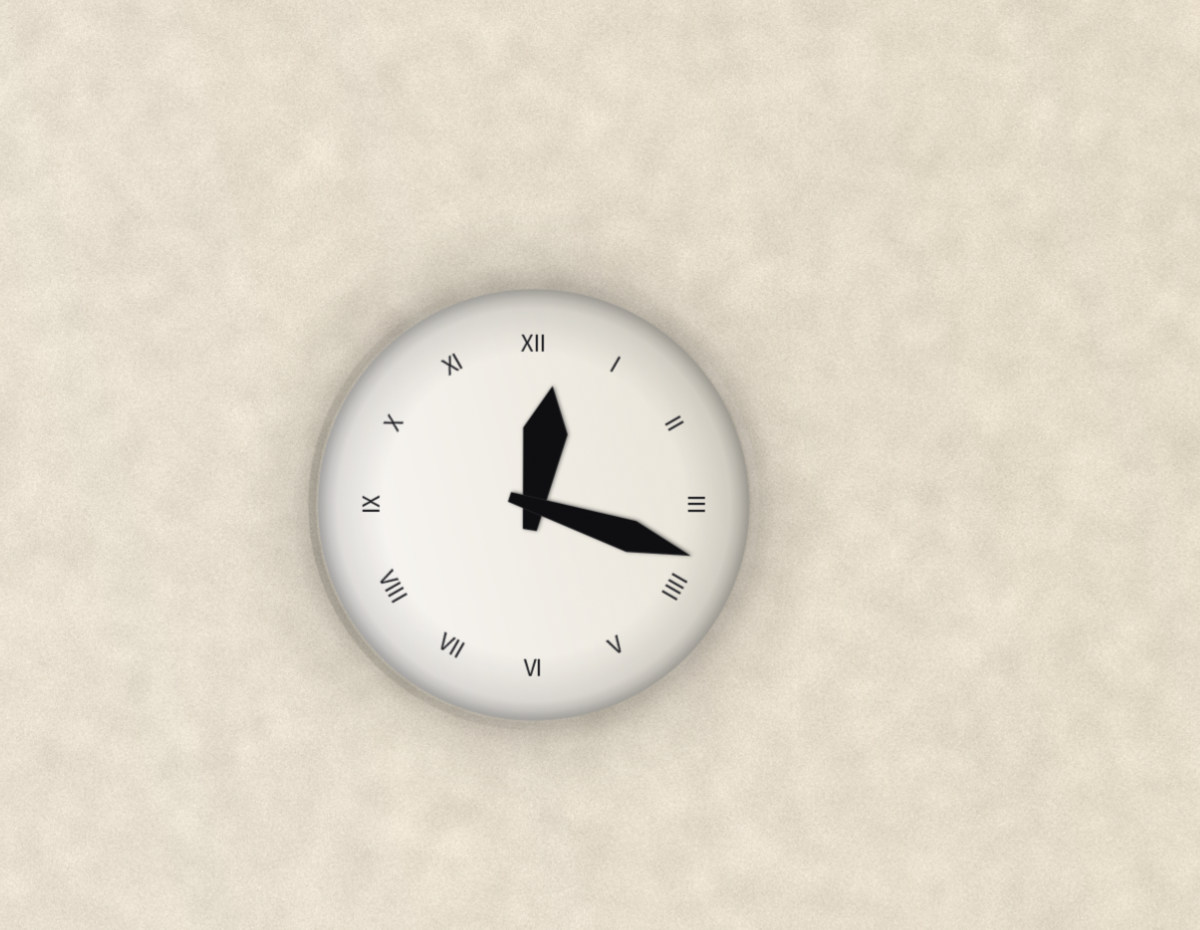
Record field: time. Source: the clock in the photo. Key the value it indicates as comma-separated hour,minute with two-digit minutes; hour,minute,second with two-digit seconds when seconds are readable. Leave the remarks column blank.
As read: 12,18
